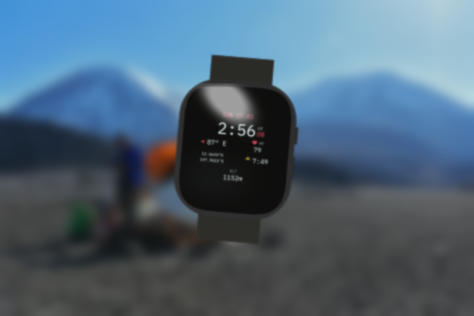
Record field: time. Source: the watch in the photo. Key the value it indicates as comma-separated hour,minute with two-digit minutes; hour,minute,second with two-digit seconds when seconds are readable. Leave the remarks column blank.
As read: 2,56
